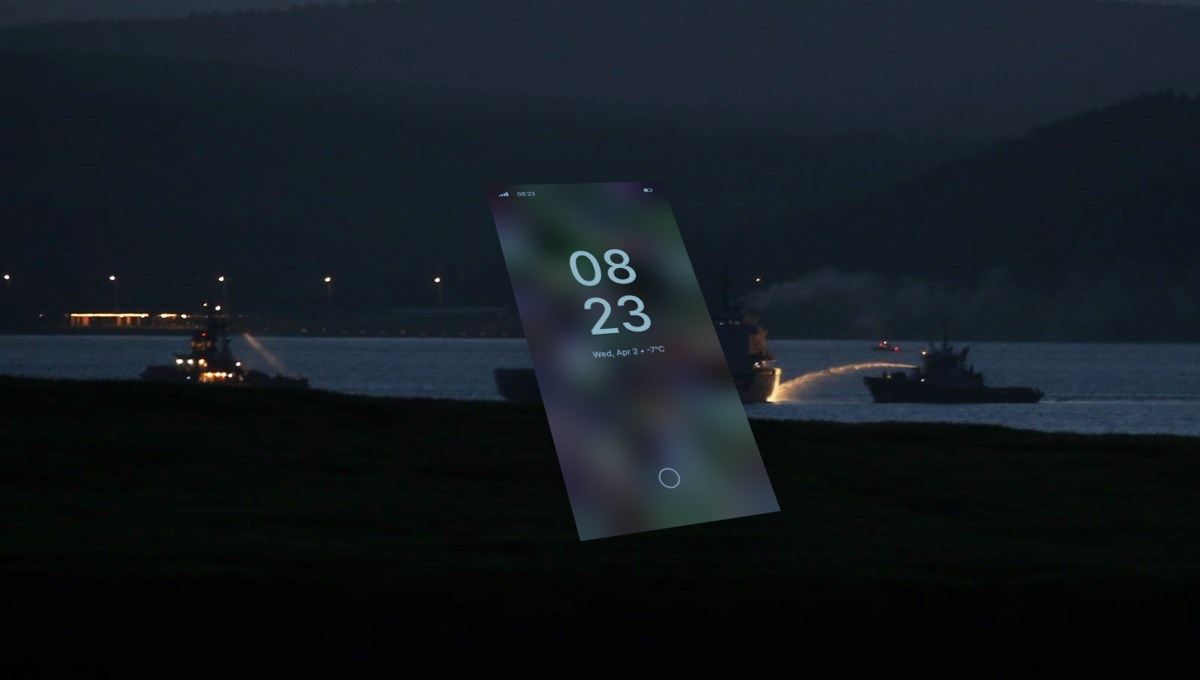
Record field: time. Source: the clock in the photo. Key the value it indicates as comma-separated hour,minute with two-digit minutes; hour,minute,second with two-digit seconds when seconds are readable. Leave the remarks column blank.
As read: 8,23
